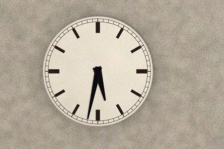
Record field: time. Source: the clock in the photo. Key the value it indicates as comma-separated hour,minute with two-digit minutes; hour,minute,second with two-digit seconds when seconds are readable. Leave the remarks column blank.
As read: 5,32
